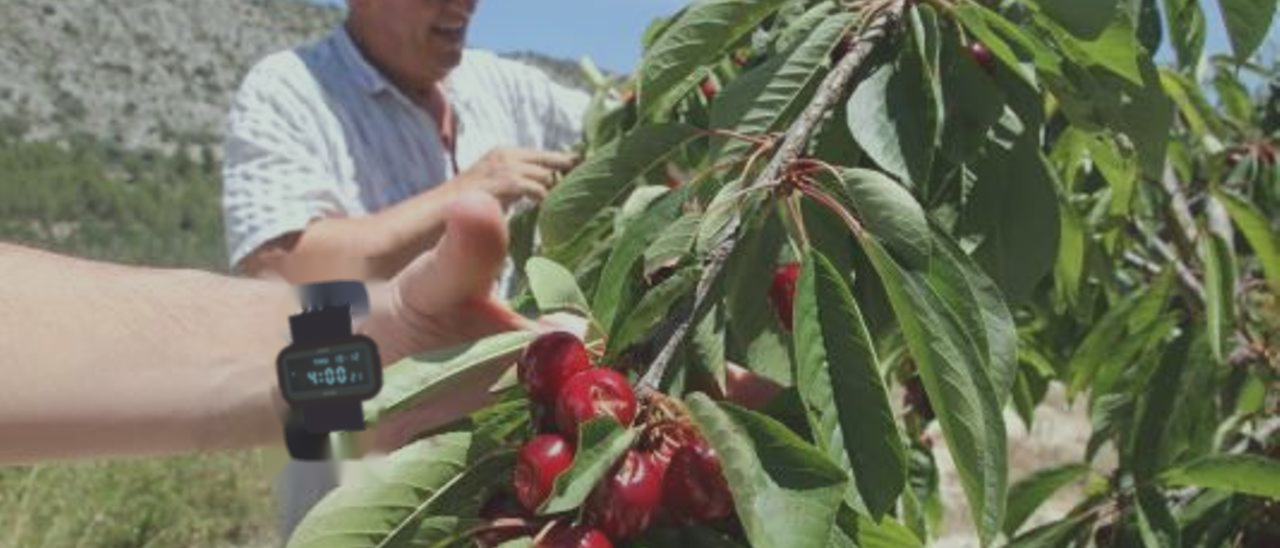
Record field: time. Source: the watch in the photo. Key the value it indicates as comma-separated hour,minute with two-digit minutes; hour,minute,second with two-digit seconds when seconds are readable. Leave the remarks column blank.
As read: 4,00
